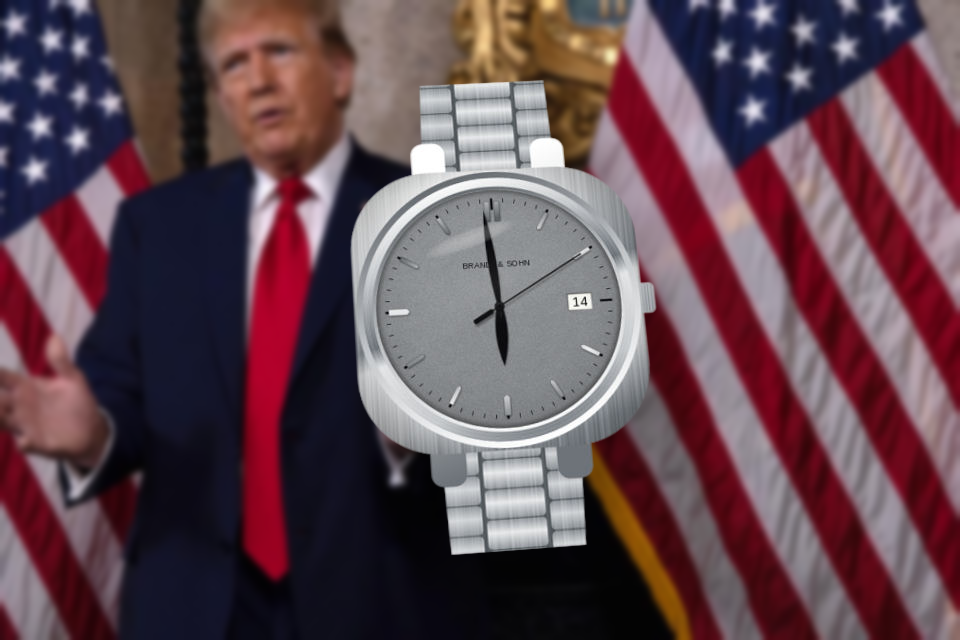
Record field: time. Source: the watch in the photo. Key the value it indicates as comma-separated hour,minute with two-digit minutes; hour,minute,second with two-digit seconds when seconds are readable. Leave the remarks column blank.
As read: 5,59,10
